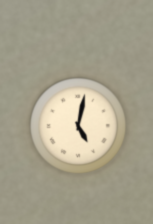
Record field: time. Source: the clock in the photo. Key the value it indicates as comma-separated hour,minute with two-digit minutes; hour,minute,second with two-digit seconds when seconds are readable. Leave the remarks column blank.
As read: 5,02
